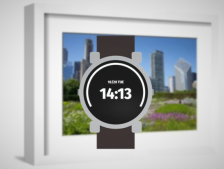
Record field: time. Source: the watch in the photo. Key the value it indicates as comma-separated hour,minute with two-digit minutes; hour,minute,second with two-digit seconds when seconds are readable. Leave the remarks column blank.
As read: 14,13
